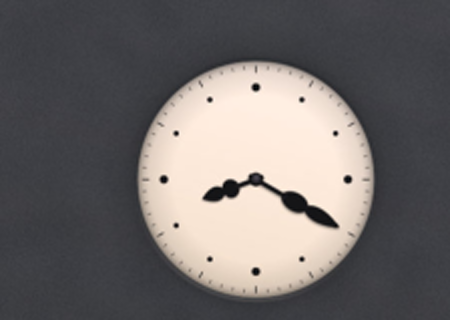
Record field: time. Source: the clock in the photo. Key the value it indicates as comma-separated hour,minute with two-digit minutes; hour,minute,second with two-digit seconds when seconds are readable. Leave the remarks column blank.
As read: 8,20
